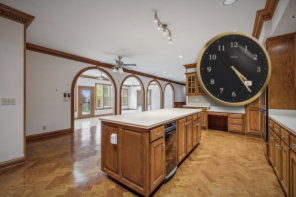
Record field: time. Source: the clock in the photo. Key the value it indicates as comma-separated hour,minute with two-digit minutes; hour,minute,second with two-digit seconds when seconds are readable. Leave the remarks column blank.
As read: 4,24
